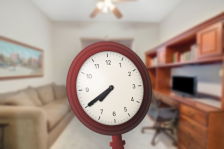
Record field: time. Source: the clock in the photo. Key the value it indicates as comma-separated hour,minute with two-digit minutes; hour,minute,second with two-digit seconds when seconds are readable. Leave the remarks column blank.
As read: 7,40
